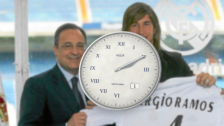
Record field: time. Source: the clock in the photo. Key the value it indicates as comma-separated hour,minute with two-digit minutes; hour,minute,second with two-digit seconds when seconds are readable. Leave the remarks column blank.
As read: 2,10
